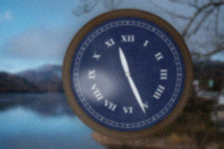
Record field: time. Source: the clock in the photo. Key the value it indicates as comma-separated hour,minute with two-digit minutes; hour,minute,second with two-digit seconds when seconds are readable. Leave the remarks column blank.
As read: 11,26
